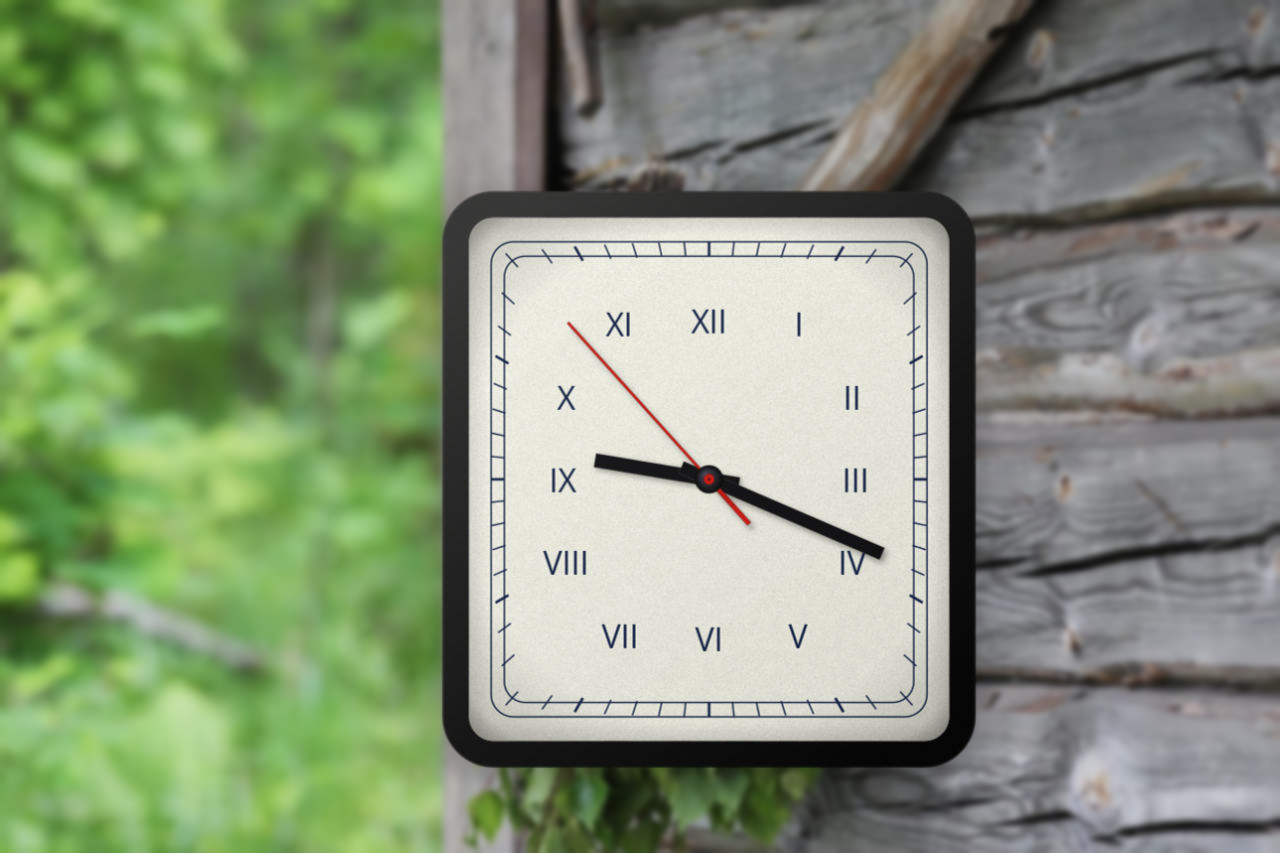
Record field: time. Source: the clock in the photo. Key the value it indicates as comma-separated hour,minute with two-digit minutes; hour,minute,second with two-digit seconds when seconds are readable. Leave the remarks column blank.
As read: 9,18,53
